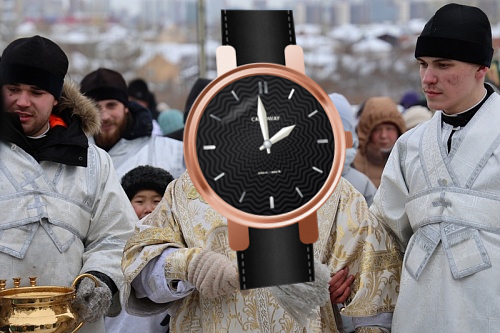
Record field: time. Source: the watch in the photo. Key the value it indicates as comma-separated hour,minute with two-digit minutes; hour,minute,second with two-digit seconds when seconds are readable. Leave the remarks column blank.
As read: 1,59
